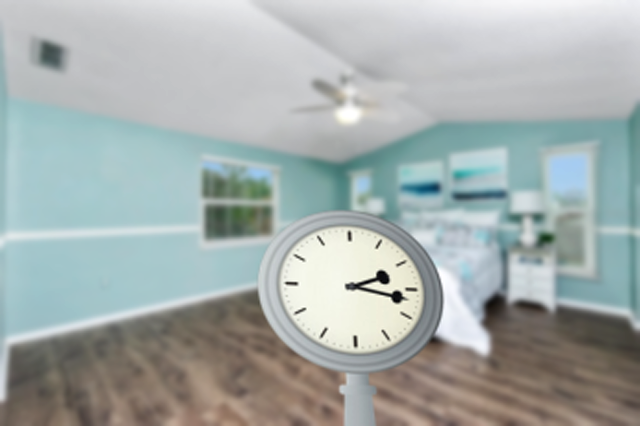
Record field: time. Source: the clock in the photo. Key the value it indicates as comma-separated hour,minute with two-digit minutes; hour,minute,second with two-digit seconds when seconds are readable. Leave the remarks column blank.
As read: 2,17
